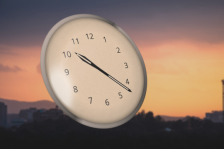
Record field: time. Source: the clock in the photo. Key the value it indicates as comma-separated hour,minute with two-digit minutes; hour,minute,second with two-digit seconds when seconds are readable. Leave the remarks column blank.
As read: 10,22
